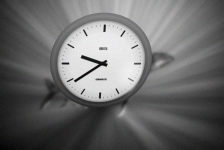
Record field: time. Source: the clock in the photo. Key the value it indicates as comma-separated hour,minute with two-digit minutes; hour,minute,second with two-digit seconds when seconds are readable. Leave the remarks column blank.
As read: 9,39
